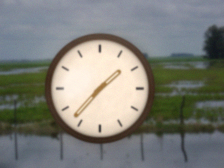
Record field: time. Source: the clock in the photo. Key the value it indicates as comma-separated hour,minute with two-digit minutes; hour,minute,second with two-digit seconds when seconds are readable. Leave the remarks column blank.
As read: 1,37
